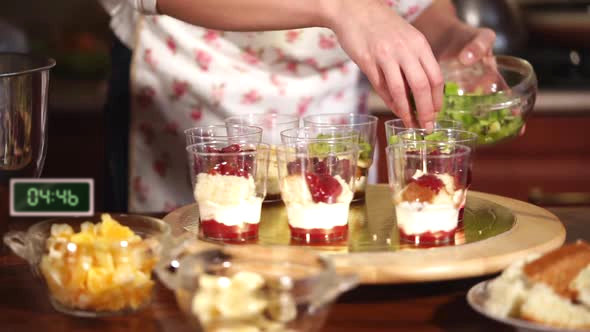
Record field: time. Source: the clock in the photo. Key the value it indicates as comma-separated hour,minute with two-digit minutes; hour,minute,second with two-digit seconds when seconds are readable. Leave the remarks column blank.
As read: 4,46
